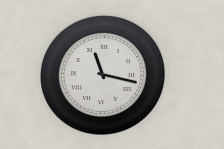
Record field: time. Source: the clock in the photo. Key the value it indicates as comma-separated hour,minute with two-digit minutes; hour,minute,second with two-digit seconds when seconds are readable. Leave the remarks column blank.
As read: 11,17
